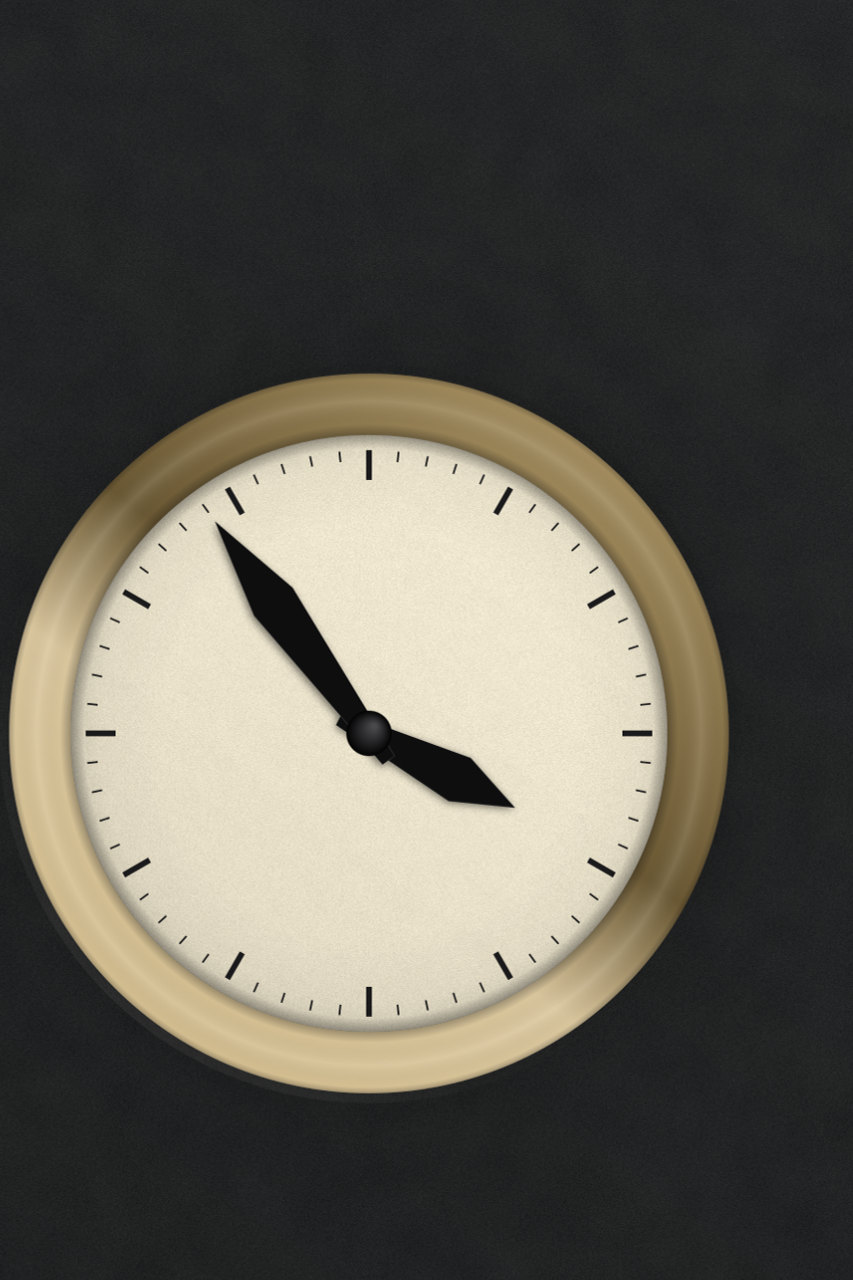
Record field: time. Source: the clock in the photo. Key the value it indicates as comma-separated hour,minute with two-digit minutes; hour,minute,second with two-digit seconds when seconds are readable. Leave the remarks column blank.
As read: 3,54
